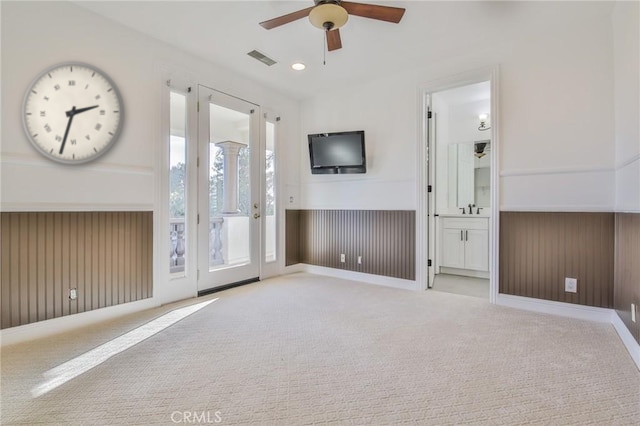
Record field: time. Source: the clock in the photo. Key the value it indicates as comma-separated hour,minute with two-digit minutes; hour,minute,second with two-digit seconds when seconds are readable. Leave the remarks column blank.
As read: 2,33
